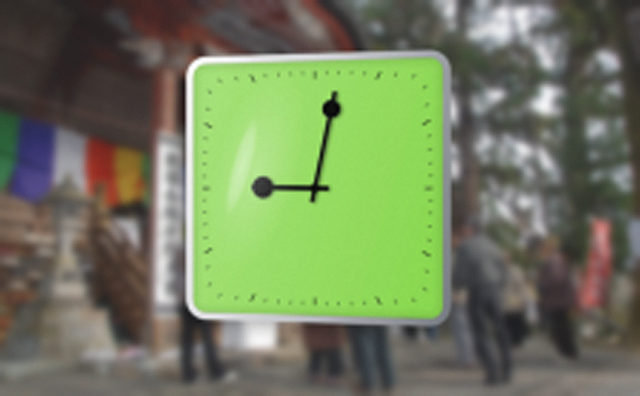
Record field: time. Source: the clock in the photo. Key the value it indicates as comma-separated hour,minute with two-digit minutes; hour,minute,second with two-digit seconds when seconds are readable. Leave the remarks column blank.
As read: 9,02
